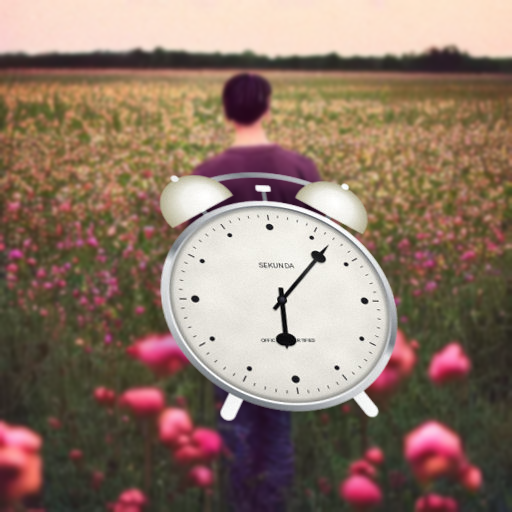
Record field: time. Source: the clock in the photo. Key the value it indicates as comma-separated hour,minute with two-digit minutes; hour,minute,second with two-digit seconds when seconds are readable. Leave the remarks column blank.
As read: 6,07
